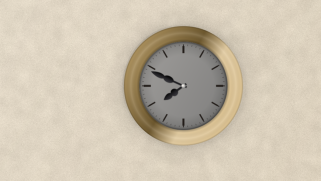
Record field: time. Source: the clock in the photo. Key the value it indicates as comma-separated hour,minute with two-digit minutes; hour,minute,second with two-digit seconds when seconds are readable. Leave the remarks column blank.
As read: 7,49
